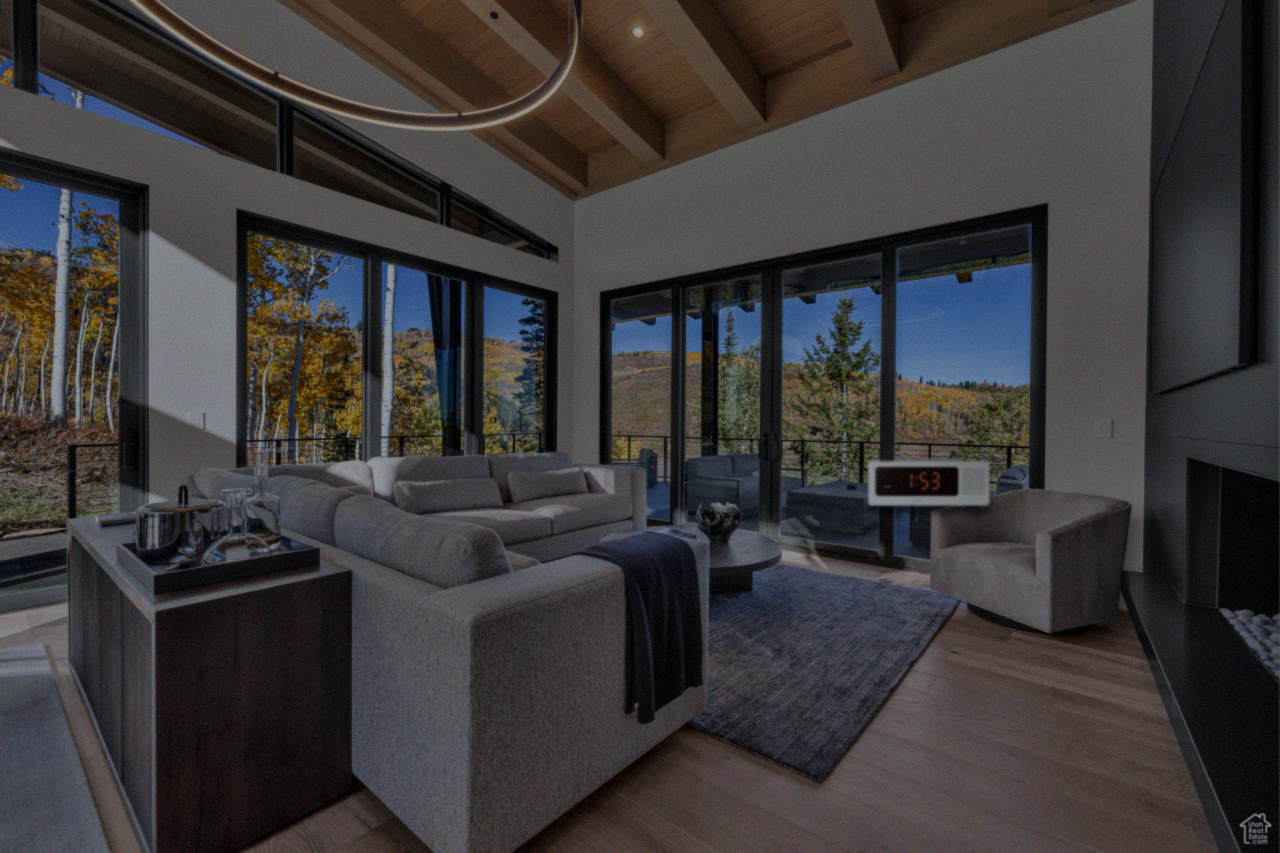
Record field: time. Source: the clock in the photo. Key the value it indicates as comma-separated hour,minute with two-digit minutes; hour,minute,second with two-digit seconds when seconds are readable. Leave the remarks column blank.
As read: 1,53
